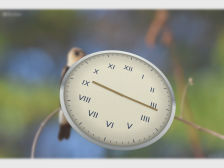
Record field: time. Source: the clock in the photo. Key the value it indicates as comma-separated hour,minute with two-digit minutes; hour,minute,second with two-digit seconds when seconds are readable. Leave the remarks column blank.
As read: 9,16
